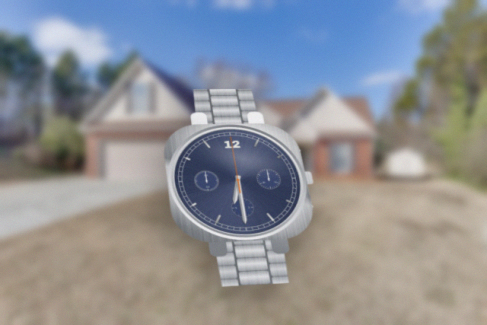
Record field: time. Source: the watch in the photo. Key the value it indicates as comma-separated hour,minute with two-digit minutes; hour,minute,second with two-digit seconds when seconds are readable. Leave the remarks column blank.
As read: 6,30
